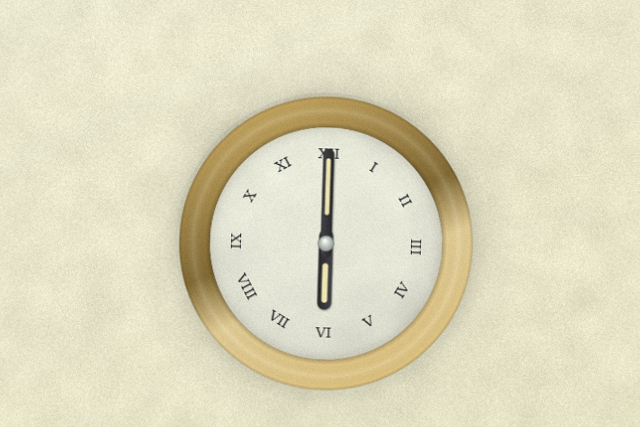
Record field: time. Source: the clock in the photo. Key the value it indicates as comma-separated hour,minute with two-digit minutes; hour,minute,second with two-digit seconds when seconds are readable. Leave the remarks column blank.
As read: 6,00
